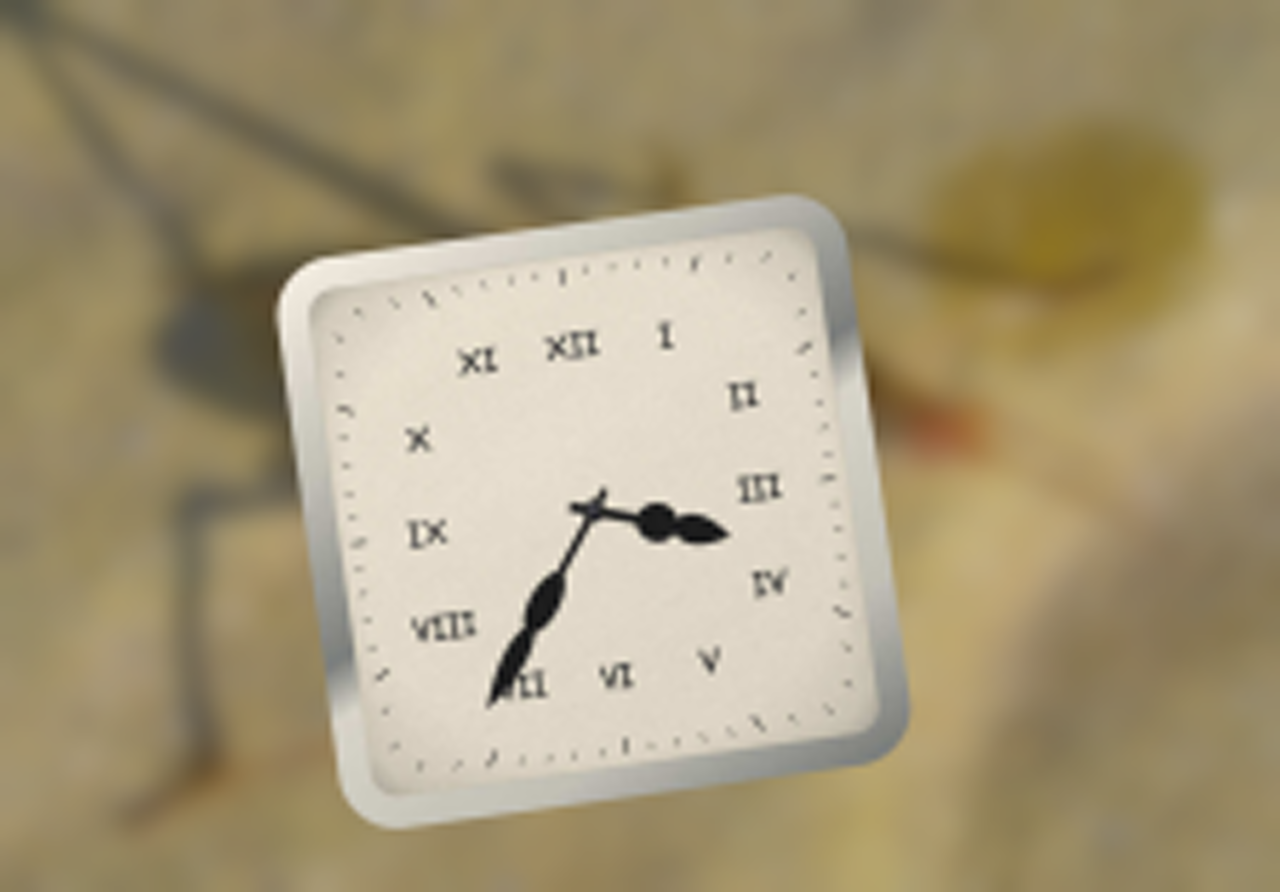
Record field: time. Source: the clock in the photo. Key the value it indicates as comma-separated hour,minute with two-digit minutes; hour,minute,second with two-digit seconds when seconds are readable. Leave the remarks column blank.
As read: 3,36
